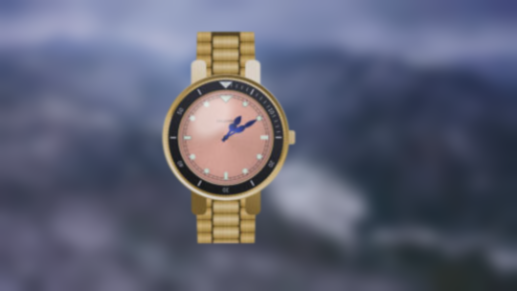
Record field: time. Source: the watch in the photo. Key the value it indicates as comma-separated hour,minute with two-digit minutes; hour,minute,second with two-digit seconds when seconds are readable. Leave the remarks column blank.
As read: 1,10
